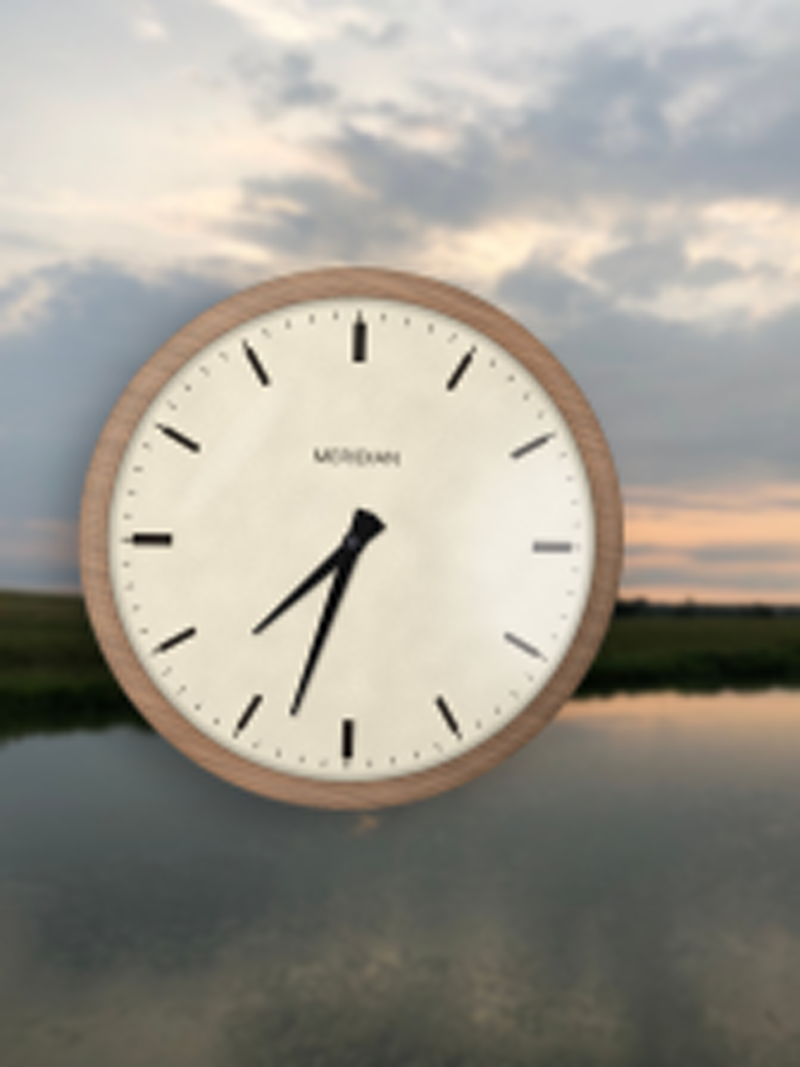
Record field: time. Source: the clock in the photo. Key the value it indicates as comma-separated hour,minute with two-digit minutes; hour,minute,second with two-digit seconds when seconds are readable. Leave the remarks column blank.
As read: 7,33
